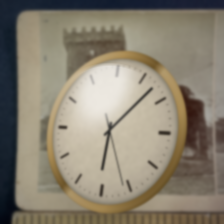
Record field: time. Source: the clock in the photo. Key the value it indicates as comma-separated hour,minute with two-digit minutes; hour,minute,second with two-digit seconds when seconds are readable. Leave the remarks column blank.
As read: 6,07,26
